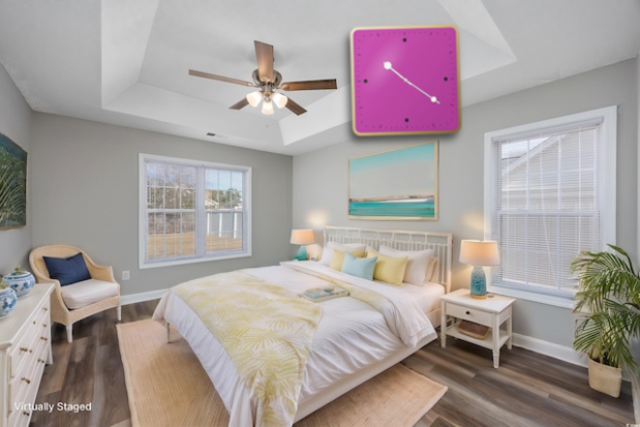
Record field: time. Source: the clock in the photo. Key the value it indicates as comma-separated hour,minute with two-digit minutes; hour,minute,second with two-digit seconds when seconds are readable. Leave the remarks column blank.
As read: 10,21
